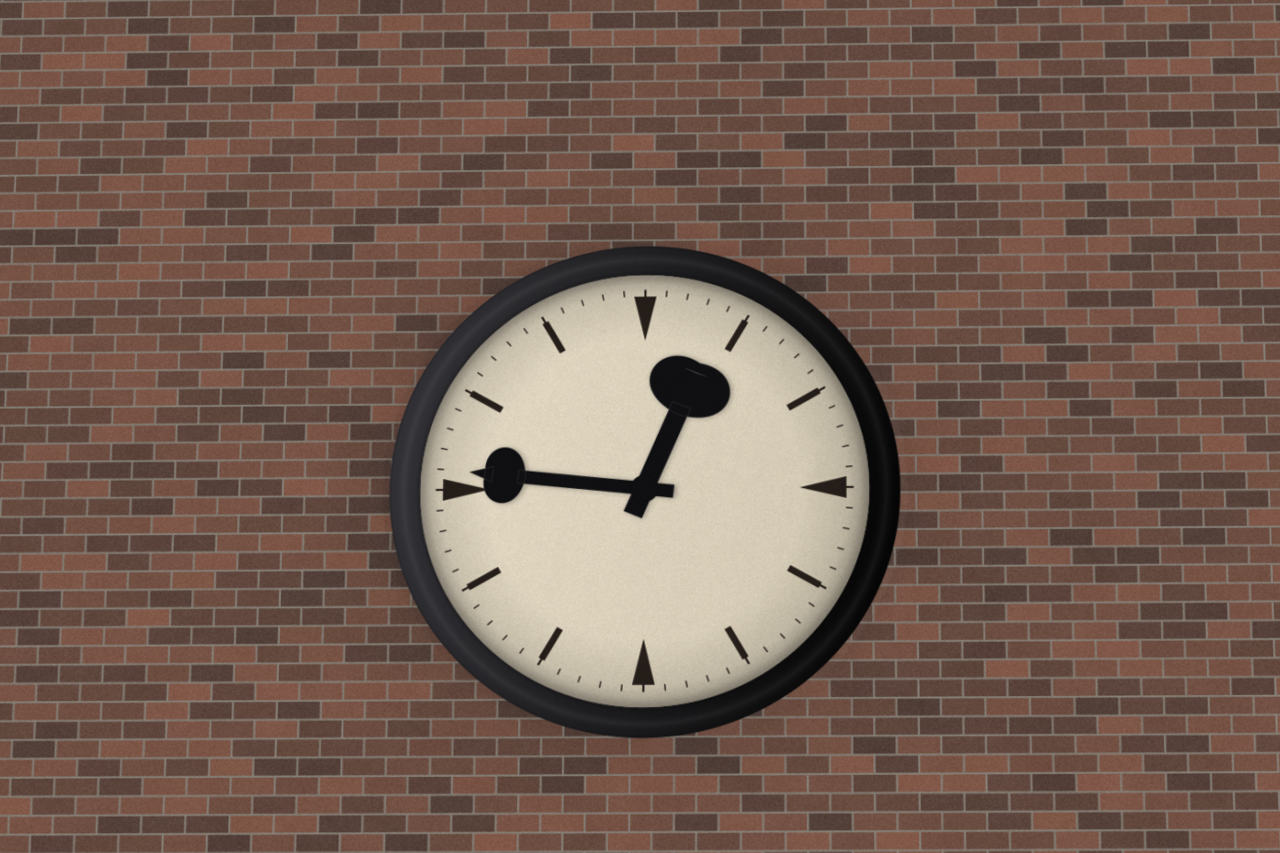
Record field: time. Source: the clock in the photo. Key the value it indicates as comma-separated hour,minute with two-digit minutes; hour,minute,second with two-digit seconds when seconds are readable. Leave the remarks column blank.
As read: 12,46
